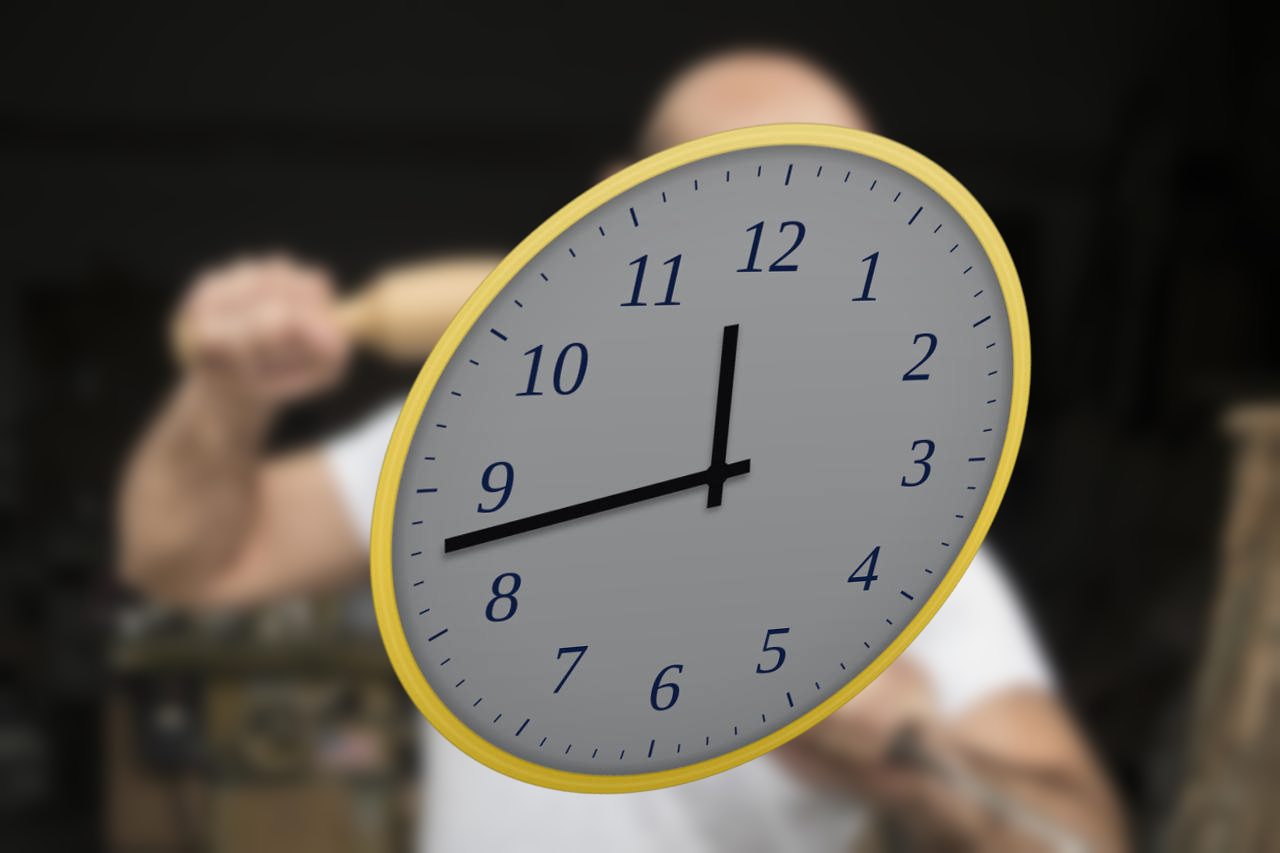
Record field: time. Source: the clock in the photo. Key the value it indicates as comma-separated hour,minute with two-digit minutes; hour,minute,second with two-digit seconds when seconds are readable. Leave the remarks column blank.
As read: 11,43
